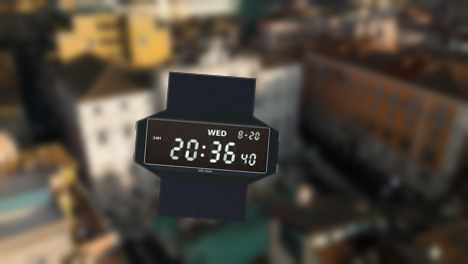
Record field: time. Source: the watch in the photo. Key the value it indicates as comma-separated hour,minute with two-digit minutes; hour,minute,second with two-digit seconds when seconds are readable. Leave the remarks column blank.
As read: 20,36,40
